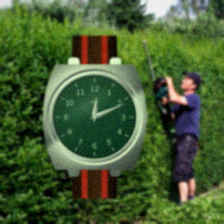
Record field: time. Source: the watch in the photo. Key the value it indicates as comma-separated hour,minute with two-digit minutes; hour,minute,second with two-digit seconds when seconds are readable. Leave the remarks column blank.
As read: 12,11
